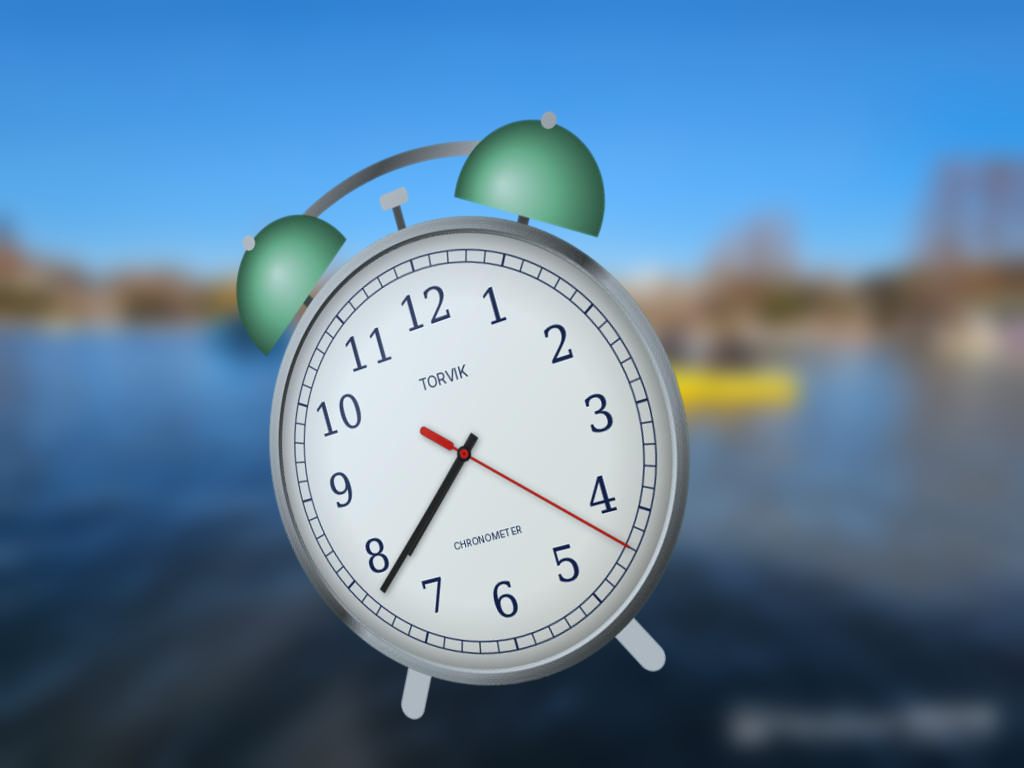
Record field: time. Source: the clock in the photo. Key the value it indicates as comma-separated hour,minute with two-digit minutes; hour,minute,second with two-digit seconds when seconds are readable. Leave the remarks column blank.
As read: 7,38,22
